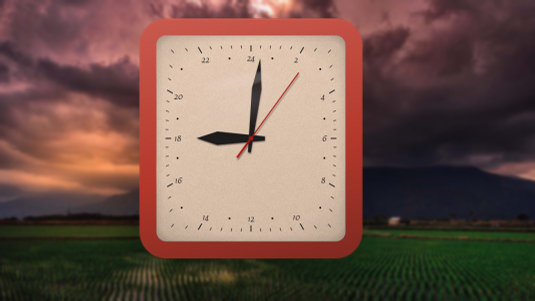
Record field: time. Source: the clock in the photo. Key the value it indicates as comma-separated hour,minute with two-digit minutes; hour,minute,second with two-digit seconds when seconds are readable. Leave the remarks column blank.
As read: 18,01,06
